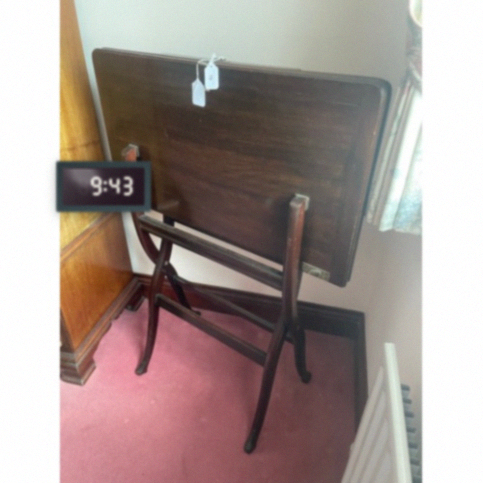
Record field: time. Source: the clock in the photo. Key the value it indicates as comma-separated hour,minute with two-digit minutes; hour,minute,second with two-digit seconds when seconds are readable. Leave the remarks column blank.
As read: 9,43
